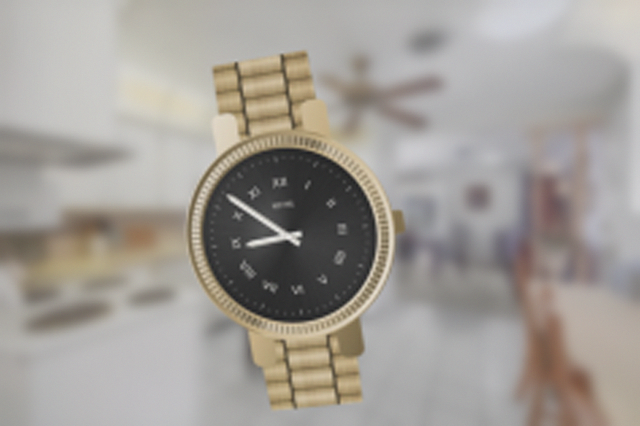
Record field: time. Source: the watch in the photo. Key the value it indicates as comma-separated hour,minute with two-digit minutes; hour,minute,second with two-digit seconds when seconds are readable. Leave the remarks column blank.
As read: 8,52
